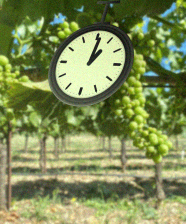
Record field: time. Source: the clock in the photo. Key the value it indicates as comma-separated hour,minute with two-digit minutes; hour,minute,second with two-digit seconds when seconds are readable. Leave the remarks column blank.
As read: 1,01
